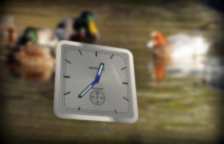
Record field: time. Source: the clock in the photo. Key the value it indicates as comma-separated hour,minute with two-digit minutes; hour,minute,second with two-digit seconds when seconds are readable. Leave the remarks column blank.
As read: 12,37
